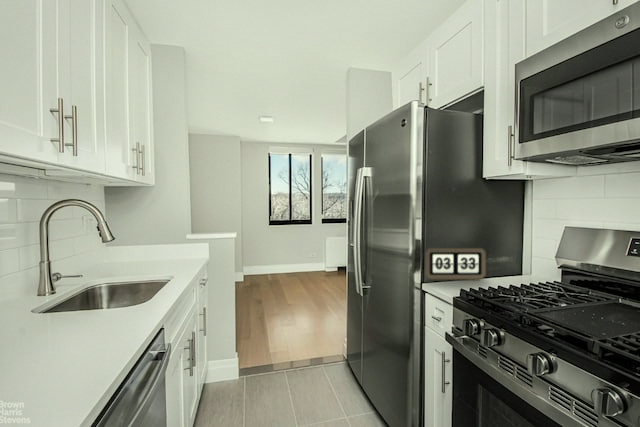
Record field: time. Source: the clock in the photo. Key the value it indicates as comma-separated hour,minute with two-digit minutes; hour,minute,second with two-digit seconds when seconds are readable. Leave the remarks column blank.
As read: 3,33
